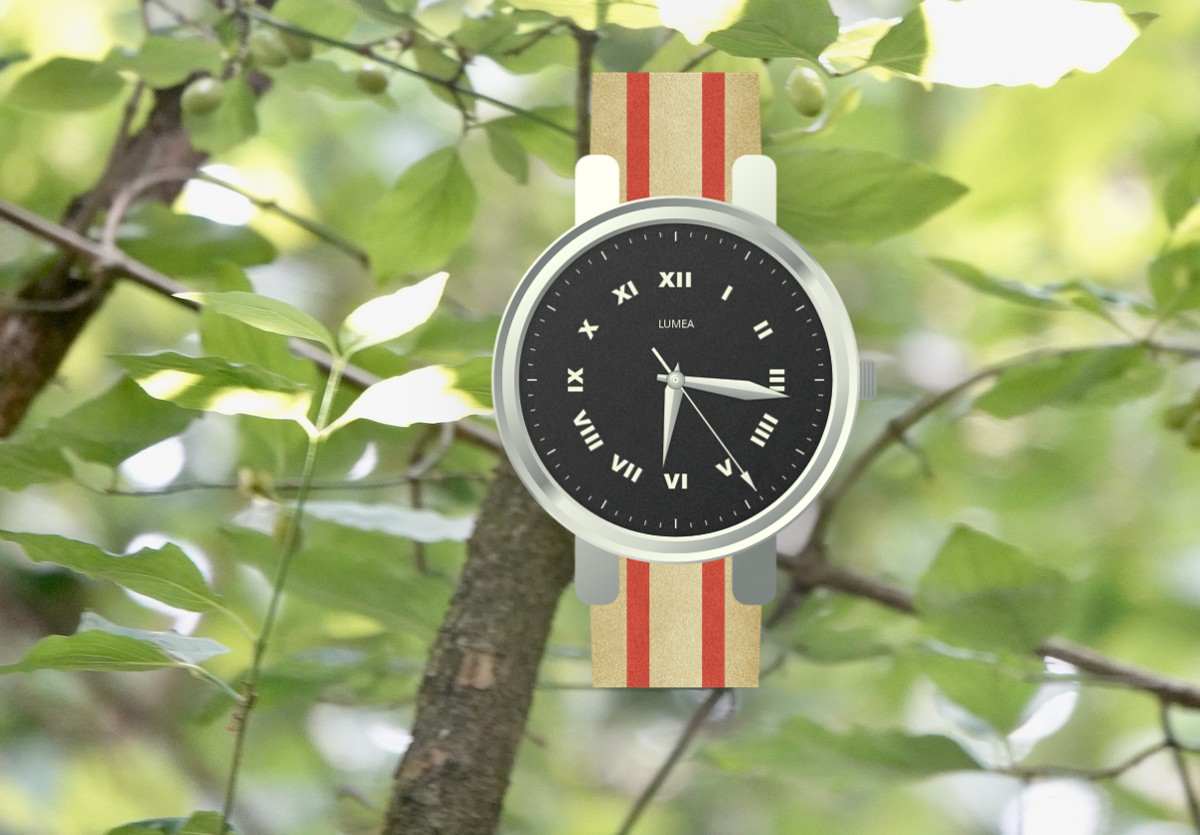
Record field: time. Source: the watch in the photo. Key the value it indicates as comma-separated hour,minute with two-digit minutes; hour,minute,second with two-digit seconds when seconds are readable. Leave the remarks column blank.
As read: 6,16,24
